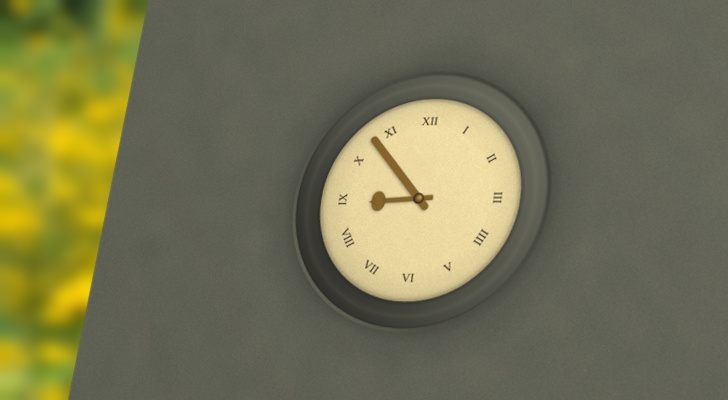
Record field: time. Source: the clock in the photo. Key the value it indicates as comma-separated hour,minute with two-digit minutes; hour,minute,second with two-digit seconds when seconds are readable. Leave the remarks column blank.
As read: 8,53
